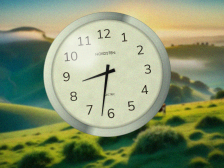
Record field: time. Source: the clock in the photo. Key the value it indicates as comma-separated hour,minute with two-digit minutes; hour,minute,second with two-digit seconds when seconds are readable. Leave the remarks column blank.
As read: 8,32
